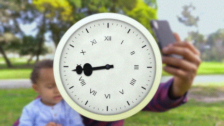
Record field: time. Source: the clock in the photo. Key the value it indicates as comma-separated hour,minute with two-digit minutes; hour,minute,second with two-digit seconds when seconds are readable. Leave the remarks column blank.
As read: 8,44
